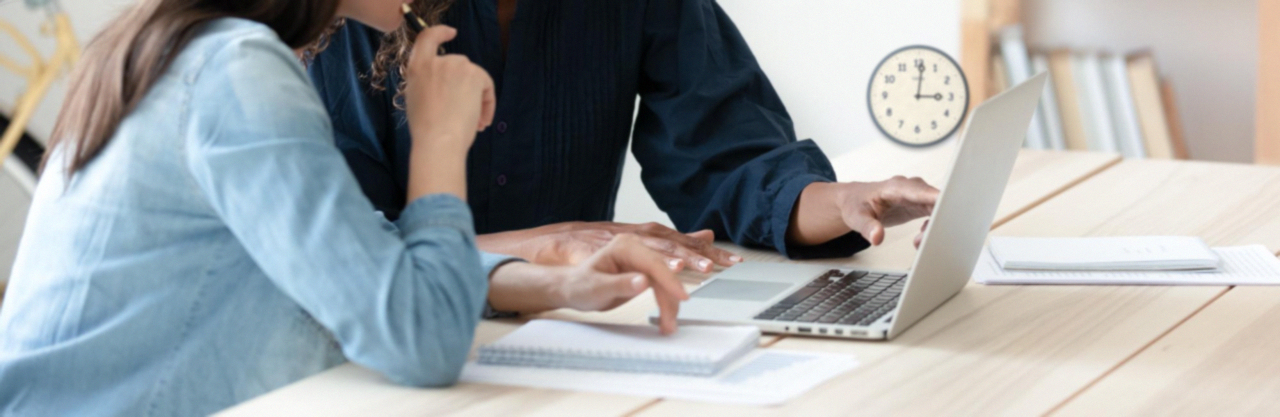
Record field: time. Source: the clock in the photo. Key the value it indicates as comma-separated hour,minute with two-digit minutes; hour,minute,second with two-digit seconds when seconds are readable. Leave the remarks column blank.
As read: 3,01
